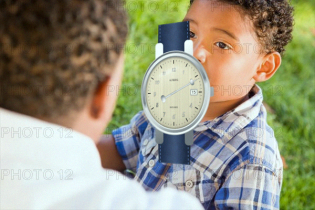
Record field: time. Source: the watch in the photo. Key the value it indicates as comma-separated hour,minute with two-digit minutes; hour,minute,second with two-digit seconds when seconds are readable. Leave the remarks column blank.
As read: 8,11
